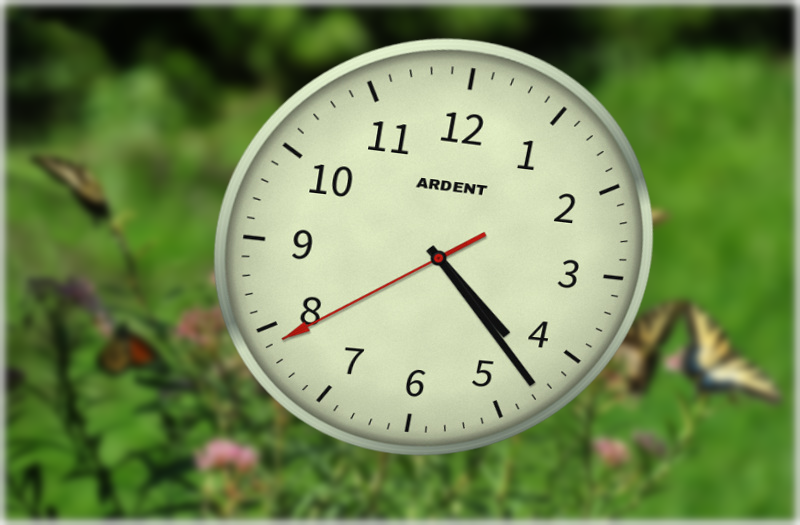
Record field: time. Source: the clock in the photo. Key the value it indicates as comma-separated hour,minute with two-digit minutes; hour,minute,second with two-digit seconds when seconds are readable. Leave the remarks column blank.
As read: 4,22,39
